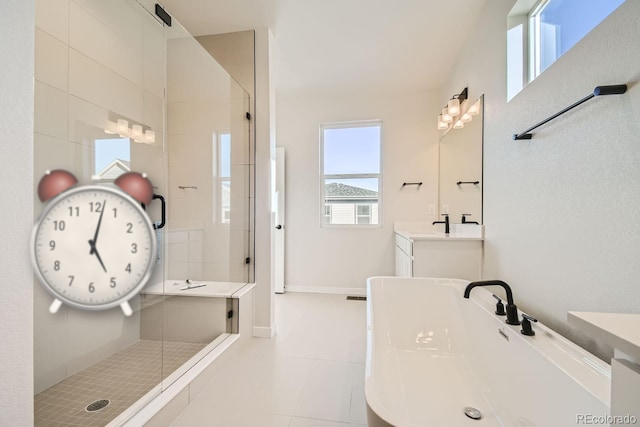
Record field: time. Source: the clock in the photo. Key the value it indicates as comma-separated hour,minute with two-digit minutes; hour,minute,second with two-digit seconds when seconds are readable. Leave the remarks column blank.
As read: 5,02
